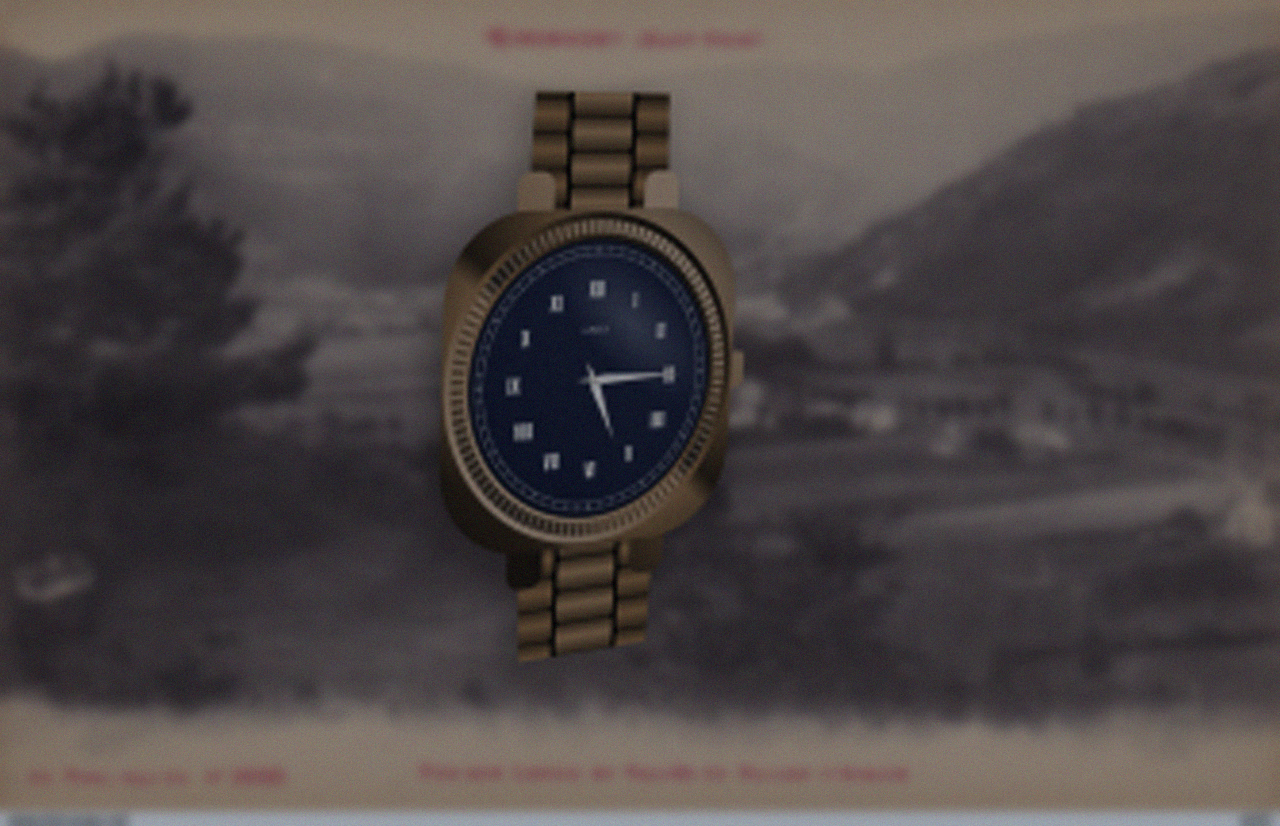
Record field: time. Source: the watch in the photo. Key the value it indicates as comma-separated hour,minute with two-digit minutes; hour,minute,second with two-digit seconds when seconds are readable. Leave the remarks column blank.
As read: 5,15
